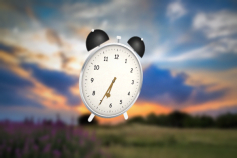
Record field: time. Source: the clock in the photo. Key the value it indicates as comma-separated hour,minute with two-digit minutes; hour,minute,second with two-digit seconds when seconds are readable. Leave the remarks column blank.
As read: 6,35
